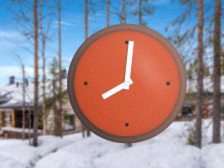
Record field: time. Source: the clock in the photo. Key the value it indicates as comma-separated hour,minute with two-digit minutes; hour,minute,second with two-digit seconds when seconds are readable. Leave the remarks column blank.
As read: 8,01
